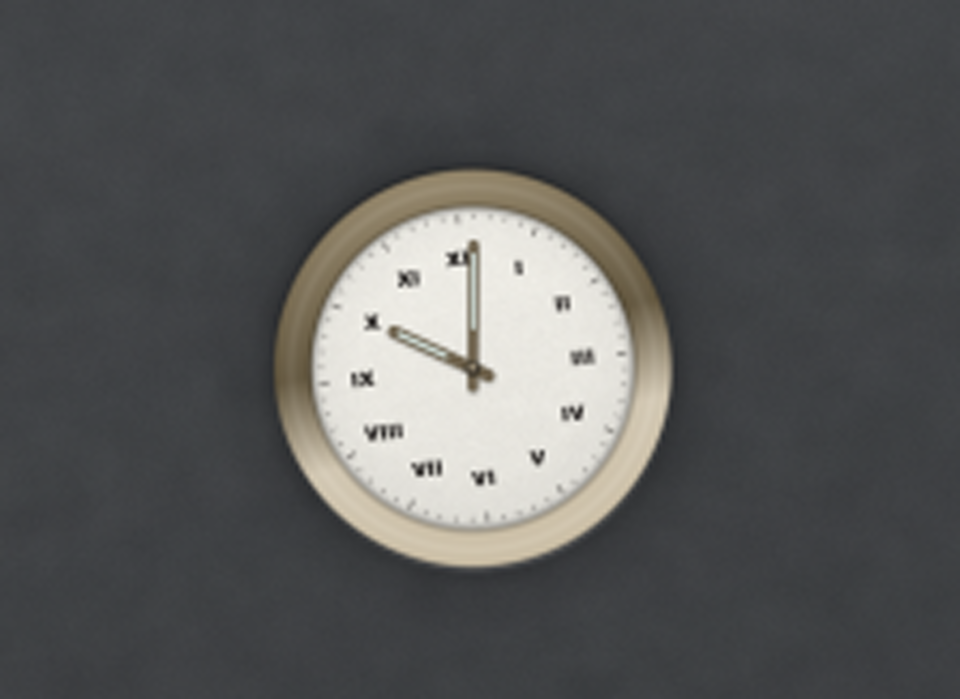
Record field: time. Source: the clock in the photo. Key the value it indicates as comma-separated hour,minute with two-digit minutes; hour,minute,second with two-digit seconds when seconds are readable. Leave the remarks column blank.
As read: 10,01
